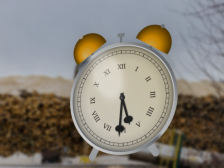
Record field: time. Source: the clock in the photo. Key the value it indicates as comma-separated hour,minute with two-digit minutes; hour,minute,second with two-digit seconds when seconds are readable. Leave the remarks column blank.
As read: 5,31
